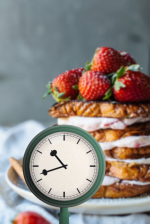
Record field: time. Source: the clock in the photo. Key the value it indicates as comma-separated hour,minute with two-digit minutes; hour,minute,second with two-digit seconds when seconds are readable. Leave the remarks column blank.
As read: 10,42
